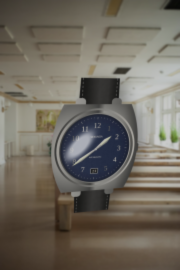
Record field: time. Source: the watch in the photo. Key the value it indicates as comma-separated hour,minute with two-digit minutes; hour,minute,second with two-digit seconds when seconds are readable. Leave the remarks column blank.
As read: 1,39
